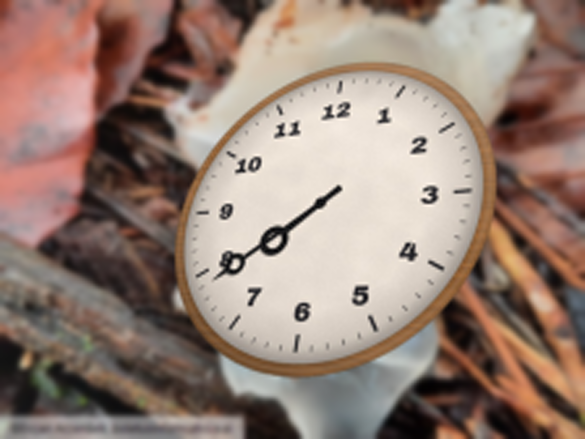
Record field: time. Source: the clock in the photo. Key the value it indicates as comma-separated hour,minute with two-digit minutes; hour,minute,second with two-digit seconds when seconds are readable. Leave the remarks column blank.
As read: 7,39
